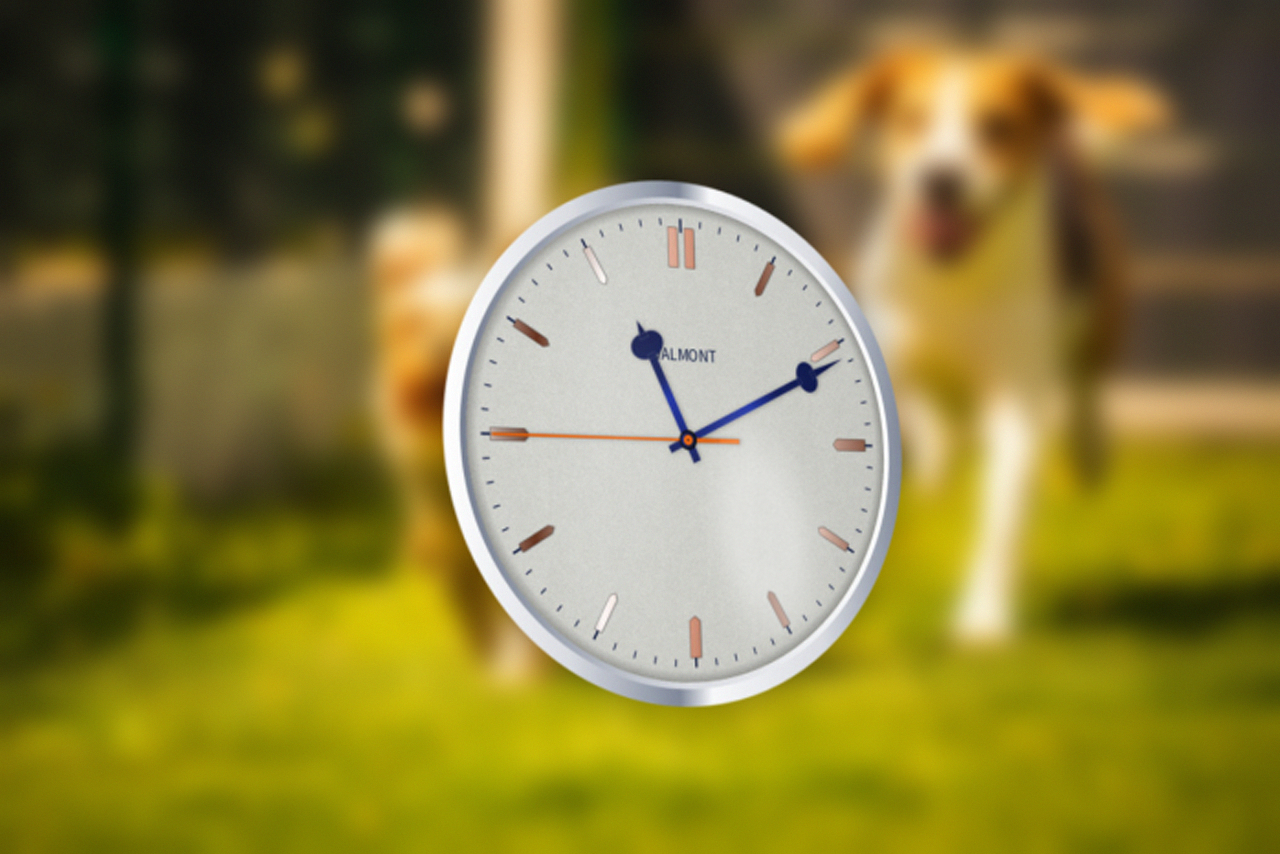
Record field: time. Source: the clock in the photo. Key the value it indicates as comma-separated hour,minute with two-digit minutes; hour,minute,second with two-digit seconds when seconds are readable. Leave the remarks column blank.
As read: 11,10,45
